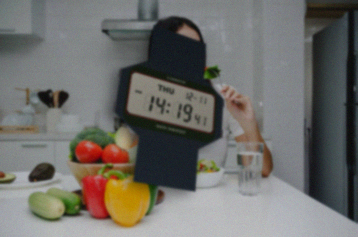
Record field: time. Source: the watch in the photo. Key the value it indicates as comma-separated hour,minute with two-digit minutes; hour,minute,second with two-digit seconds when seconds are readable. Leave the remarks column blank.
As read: 14,19,41
